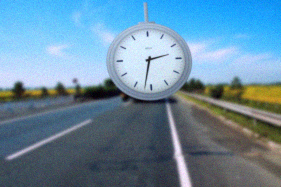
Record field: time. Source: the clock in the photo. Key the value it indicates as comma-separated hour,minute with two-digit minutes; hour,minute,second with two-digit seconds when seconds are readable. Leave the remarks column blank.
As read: 2,32
